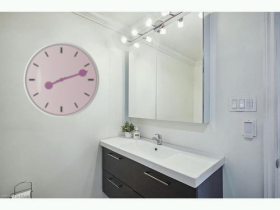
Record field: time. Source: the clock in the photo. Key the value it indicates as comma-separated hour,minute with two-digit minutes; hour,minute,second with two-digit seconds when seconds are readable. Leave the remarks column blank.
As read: 8,12
